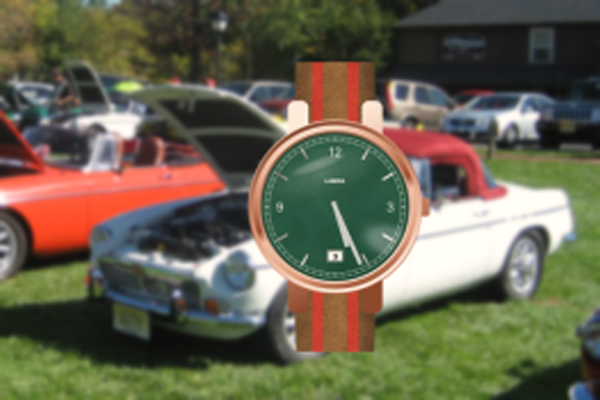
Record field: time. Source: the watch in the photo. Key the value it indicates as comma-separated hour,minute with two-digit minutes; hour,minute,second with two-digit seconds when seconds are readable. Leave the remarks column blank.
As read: 5,26
